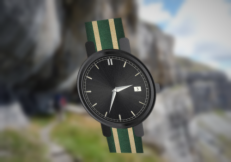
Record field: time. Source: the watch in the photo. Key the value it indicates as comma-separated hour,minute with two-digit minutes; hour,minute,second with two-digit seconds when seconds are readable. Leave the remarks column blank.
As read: 2,34
